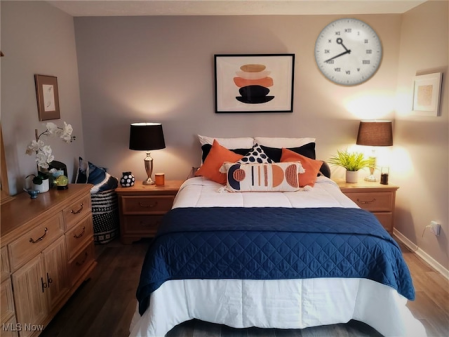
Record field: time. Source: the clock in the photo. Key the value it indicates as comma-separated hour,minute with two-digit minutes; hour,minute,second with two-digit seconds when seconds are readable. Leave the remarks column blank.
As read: 10,41
